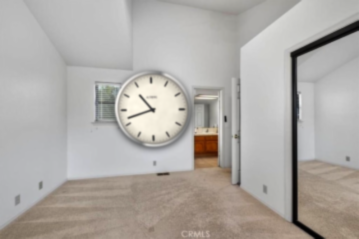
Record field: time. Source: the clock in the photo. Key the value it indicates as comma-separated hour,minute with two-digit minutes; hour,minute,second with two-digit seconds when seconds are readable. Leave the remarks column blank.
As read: 10,42
